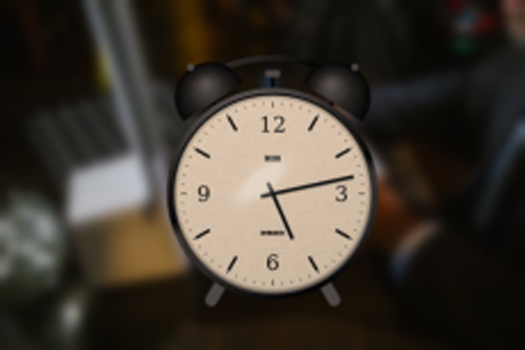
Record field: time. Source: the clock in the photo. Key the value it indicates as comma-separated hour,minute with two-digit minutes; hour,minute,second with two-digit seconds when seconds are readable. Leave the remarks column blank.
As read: 5,13
